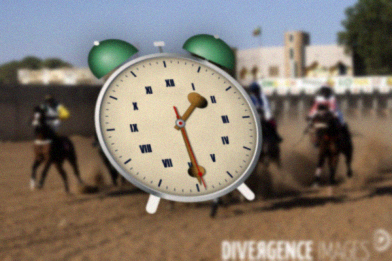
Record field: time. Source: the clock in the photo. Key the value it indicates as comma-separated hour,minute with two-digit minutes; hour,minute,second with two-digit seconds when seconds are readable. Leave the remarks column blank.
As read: 1,29,29
